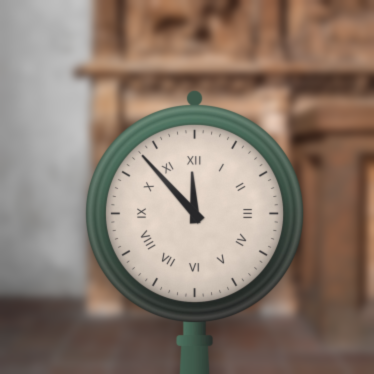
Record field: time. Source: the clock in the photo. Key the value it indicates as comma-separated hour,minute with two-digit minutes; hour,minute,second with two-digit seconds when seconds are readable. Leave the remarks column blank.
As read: 11,53
